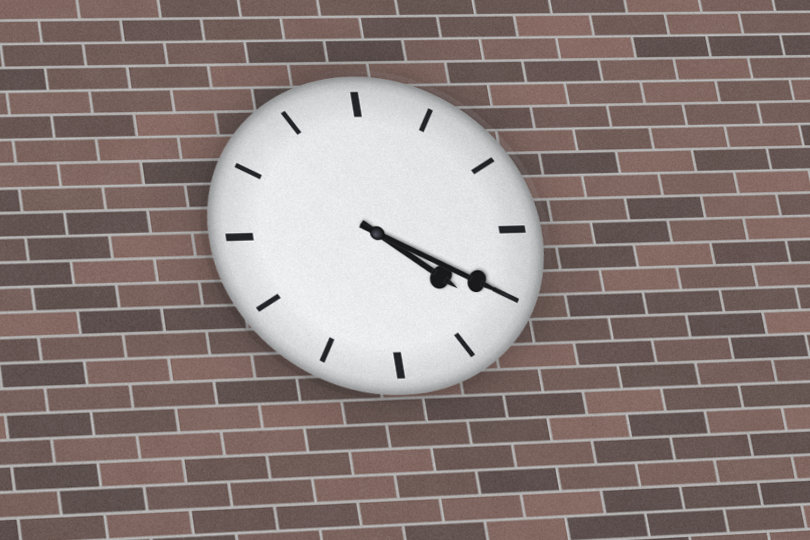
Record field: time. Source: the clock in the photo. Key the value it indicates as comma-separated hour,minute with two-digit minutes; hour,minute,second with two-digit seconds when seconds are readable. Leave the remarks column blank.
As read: 4,20
